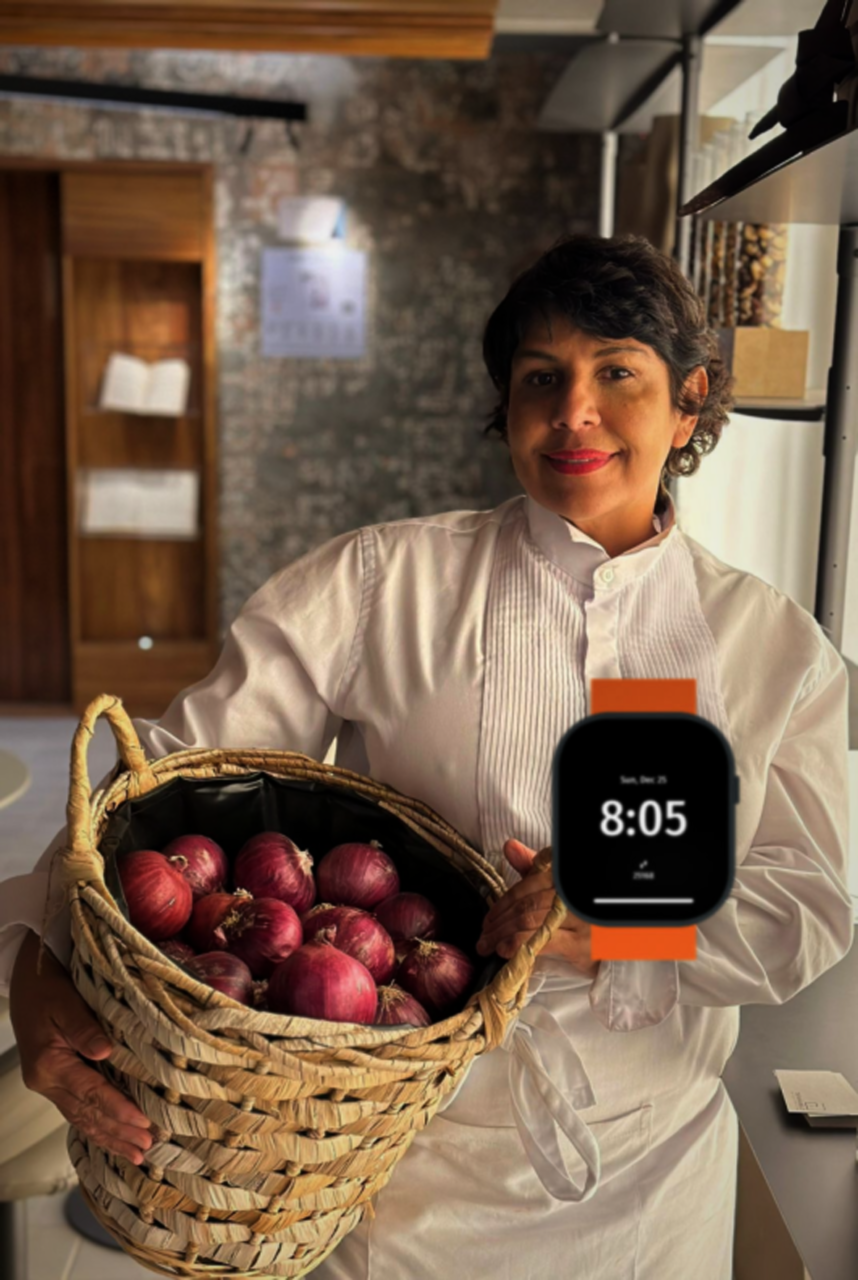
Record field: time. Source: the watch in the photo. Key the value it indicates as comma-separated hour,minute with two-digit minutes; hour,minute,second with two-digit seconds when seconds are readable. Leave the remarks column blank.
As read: 8,05
